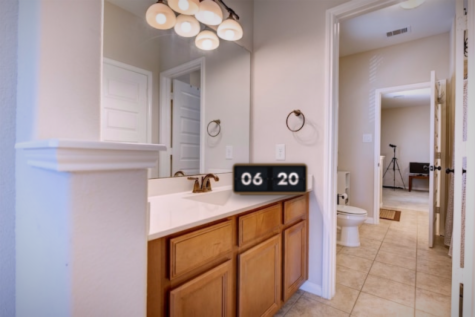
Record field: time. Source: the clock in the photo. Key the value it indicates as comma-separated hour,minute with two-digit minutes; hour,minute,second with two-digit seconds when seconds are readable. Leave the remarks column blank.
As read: 6,20
